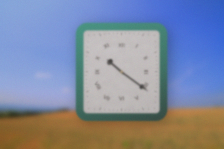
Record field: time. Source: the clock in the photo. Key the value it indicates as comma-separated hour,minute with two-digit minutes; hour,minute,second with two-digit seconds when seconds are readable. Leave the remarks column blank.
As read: 10,21
